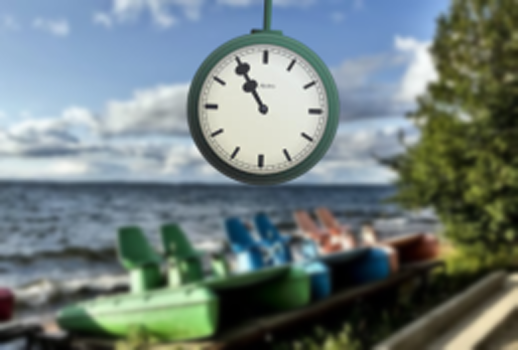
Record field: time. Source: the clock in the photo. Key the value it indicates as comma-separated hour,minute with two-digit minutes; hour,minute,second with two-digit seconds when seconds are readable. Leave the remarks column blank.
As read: 10,55
